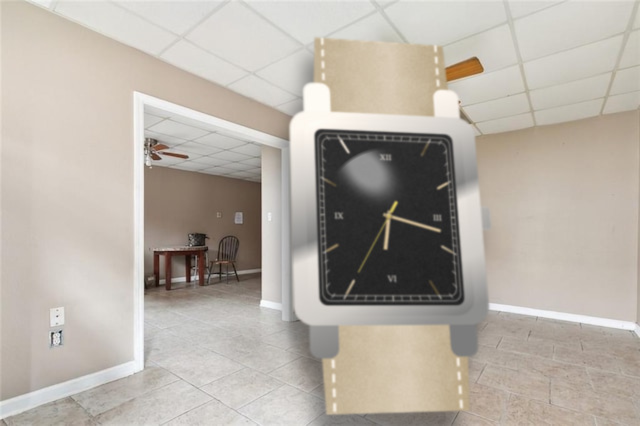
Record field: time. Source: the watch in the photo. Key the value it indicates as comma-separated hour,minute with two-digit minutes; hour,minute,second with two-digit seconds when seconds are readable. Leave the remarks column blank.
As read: 6,17,35
